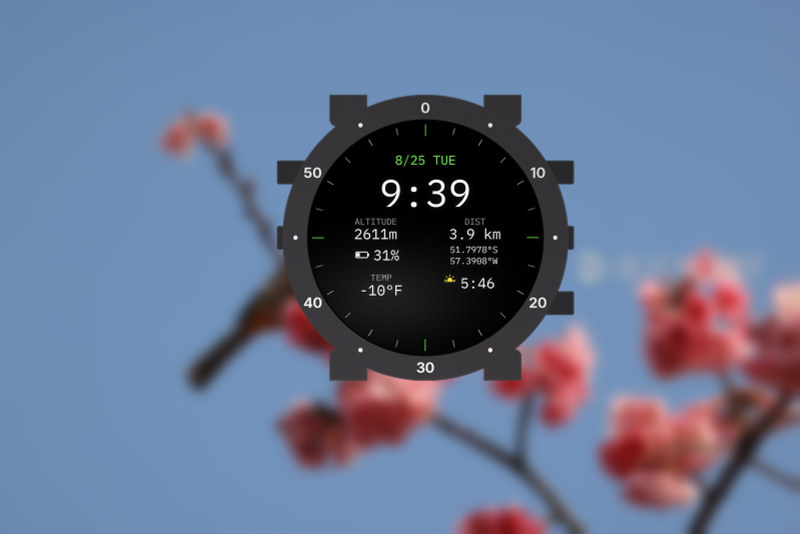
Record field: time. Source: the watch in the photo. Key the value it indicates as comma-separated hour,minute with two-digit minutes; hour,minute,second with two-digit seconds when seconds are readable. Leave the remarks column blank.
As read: 9,39
